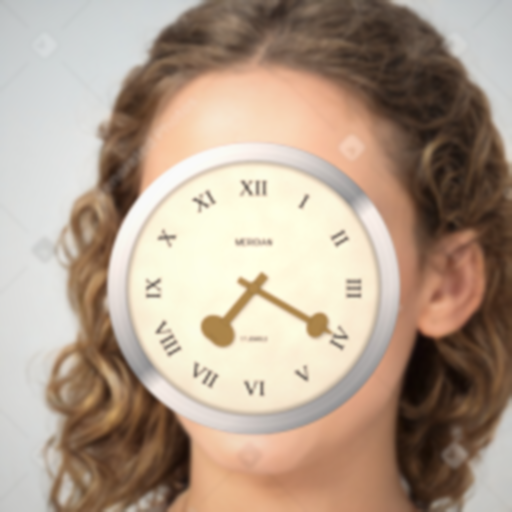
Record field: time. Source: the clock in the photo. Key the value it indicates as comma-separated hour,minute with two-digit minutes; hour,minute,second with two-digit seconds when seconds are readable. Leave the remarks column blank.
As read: 7,20
